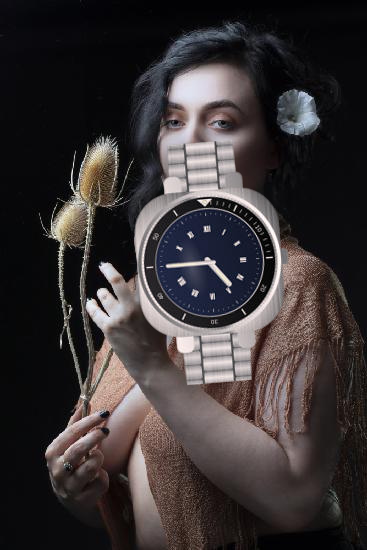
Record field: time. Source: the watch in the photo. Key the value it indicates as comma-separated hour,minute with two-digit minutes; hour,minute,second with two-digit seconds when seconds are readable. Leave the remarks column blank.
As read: 4,45
